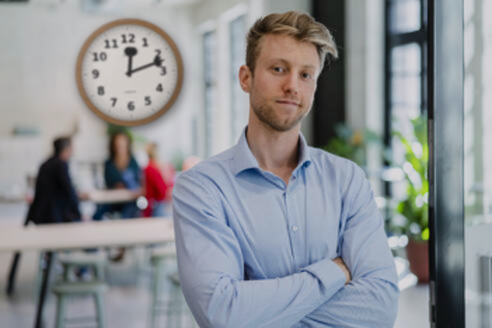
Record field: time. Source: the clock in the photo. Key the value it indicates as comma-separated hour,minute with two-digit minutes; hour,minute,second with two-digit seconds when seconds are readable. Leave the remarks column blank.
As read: 12,12
